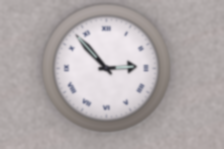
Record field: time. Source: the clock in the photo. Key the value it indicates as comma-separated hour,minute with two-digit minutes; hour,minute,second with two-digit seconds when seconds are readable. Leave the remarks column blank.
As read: 2,53
